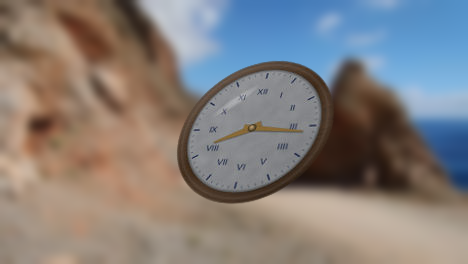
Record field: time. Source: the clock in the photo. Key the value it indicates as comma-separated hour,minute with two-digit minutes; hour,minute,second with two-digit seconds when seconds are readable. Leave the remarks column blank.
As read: 8,16
